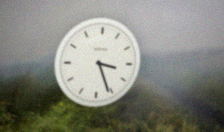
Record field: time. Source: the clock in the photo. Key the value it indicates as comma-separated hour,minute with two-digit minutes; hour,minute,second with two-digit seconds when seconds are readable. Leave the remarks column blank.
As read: 3,26
